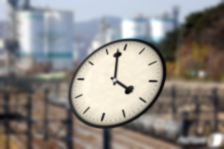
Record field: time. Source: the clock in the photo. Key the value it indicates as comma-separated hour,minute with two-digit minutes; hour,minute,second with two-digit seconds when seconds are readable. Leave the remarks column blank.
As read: 3,58
